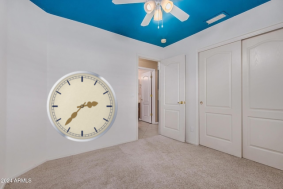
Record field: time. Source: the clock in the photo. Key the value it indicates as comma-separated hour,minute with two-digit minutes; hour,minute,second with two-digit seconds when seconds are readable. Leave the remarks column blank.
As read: 2,37
